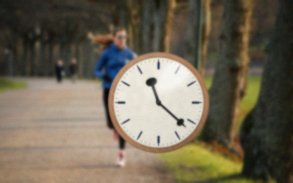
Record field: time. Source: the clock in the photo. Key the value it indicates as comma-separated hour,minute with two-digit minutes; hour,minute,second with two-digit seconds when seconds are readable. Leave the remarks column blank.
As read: 11,22
